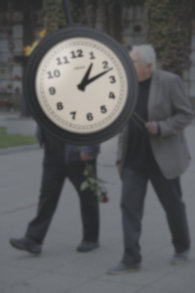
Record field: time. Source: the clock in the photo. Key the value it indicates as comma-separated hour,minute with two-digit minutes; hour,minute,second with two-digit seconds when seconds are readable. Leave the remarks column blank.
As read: 1,12
